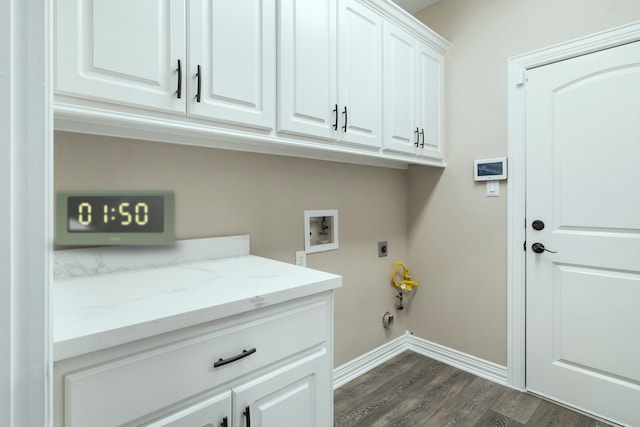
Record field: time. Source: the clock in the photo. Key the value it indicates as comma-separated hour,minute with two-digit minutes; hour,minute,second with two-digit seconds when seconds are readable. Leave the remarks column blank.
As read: 1,50
